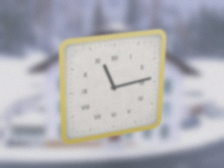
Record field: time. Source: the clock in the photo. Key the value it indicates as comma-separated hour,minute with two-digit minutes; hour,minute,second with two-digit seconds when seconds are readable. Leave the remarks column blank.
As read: 11,14
